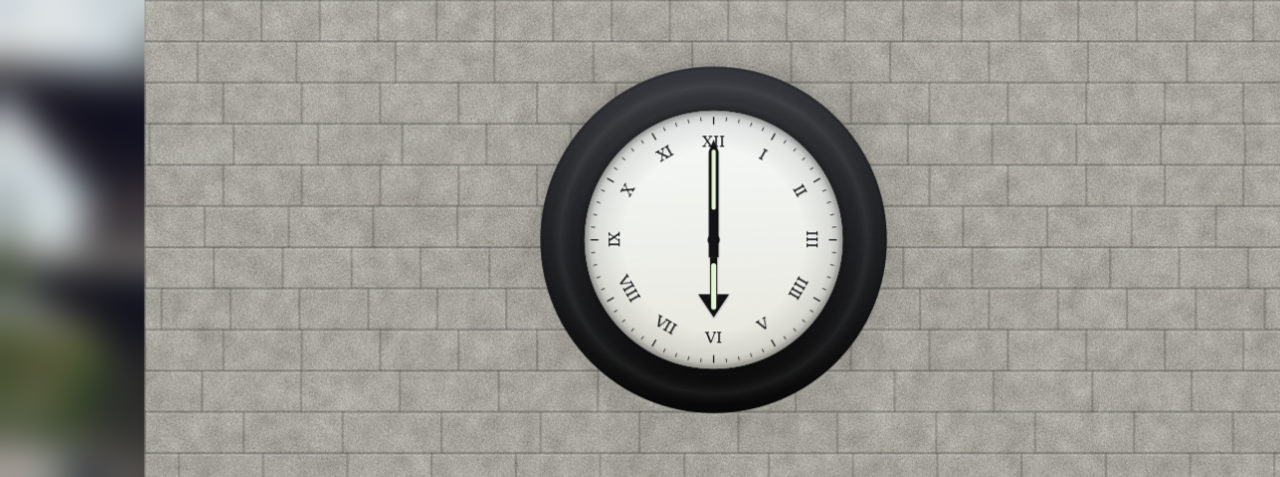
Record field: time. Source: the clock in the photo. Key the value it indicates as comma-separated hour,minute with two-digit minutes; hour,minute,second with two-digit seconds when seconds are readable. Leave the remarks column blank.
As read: 6,00
